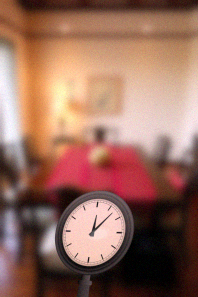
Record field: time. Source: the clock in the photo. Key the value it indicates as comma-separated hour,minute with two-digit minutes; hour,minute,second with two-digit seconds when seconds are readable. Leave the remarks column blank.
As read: 12,07
